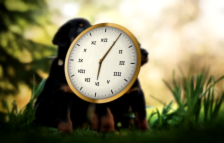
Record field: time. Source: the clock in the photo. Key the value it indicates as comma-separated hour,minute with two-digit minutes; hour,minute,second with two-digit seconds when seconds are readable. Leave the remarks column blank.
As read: 6,05
